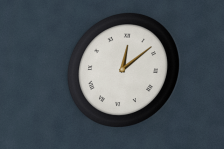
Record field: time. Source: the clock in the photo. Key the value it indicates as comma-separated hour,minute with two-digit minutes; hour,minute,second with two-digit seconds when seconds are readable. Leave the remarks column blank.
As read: 12,08
